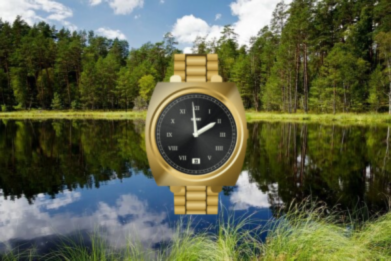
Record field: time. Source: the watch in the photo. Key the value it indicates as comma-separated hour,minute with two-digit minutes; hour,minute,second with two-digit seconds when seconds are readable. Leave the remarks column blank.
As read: 1,59
